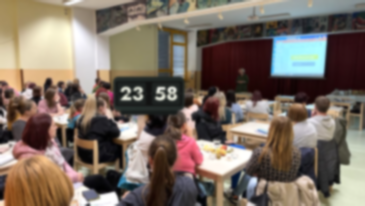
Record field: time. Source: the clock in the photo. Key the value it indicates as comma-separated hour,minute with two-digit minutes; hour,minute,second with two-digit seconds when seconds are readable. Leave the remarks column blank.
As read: 23,58
